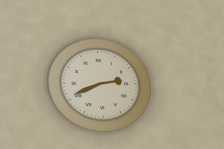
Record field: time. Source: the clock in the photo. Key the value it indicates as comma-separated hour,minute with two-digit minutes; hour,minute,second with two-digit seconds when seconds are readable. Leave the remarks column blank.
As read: 2,41
